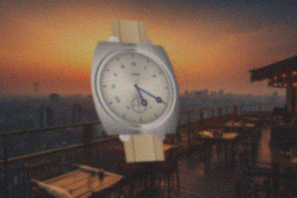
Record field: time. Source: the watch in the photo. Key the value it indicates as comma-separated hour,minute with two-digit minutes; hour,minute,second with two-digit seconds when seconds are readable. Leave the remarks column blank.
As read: 5,20
